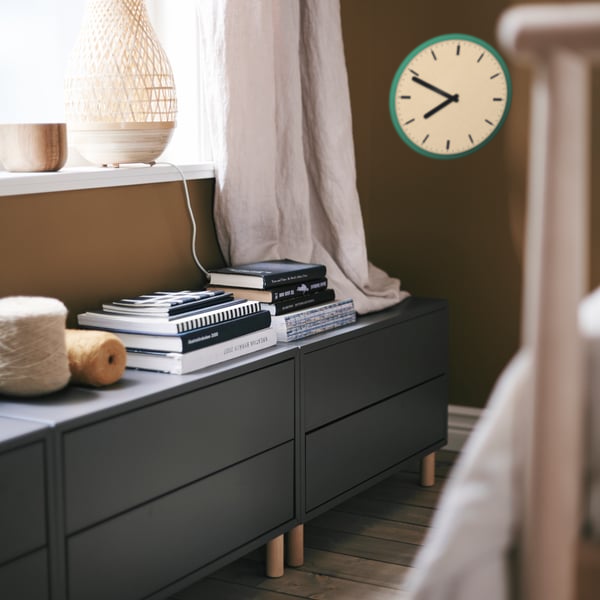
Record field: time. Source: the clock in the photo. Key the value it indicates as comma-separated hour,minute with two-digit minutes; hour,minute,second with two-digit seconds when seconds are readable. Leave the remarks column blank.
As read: 7,49
